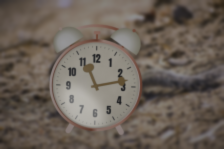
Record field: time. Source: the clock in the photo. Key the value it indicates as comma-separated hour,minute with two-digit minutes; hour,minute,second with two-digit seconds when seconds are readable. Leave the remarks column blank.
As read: 11,13
